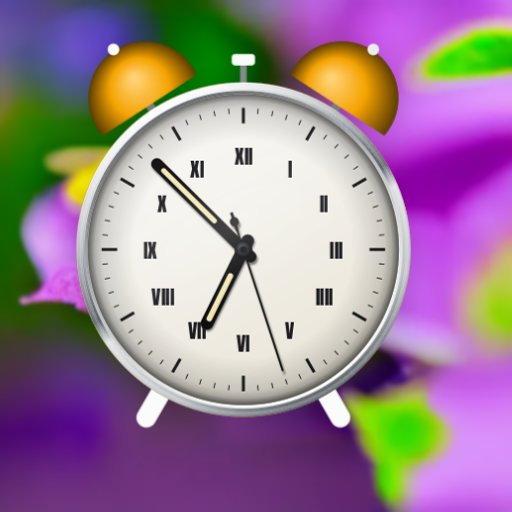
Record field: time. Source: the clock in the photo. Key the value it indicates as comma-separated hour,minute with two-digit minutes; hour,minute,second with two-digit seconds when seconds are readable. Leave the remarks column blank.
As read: 6,52,27
